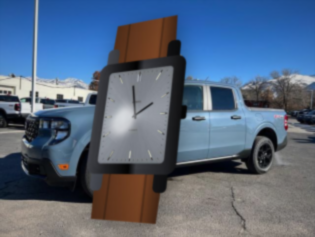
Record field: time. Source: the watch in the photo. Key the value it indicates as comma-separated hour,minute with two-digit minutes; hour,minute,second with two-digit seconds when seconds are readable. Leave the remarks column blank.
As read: 1,58
